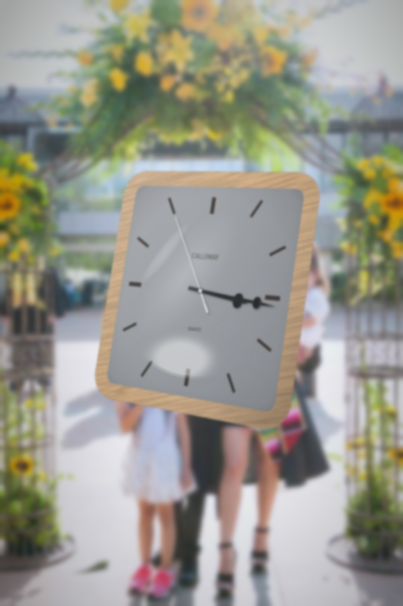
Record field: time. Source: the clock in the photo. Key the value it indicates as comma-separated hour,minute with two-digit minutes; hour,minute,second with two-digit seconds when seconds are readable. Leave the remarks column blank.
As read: 3,15,55
